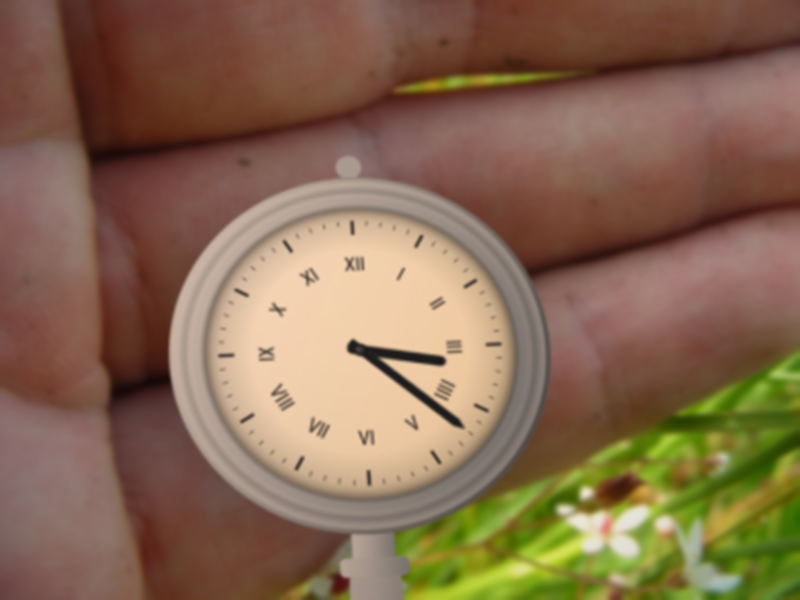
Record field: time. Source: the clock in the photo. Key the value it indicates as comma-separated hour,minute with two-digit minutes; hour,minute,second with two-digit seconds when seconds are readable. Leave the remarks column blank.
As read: 3,22
